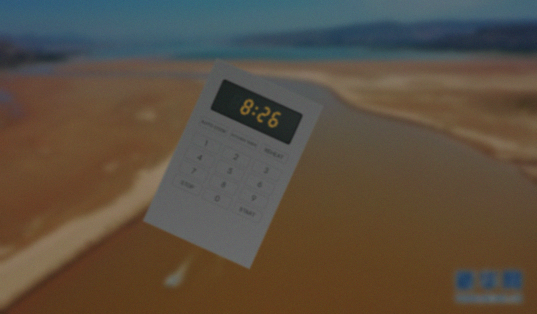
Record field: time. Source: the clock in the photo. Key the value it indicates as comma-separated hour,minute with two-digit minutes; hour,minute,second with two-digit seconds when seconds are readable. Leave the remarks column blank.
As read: 8,26
